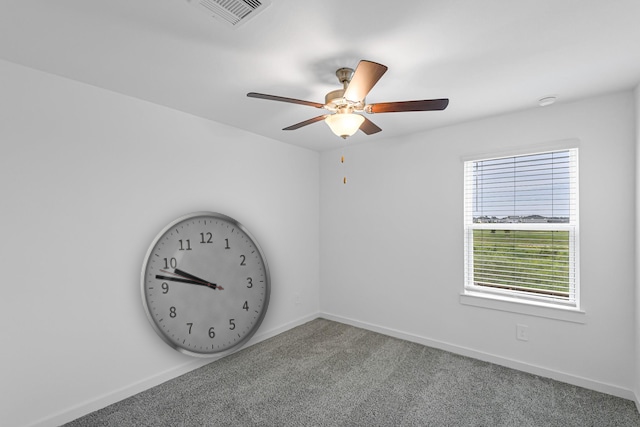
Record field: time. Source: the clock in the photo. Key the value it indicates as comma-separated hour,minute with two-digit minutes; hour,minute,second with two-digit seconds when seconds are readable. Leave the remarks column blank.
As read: 9,46,48
